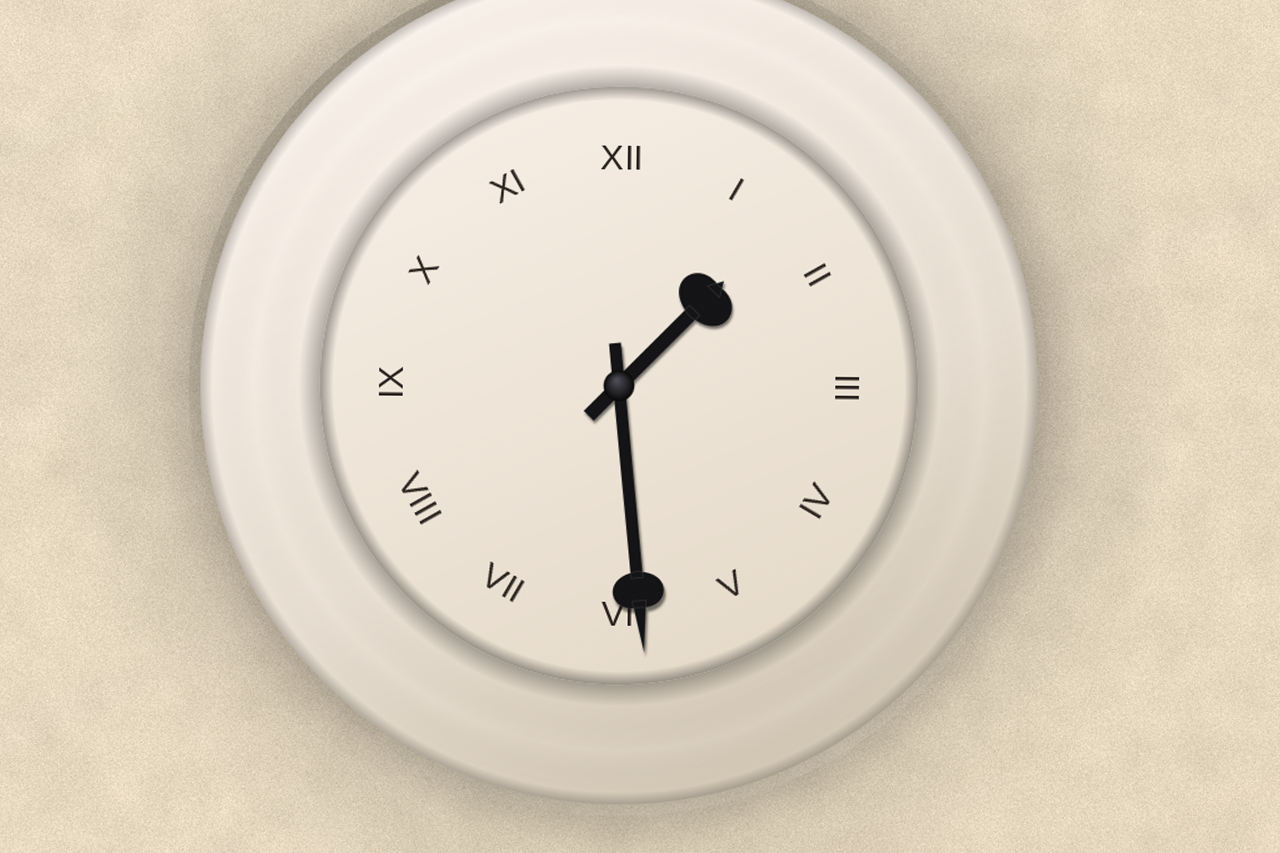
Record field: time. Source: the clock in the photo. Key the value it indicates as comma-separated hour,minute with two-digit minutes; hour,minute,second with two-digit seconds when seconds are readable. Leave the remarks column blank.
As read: 1,29
